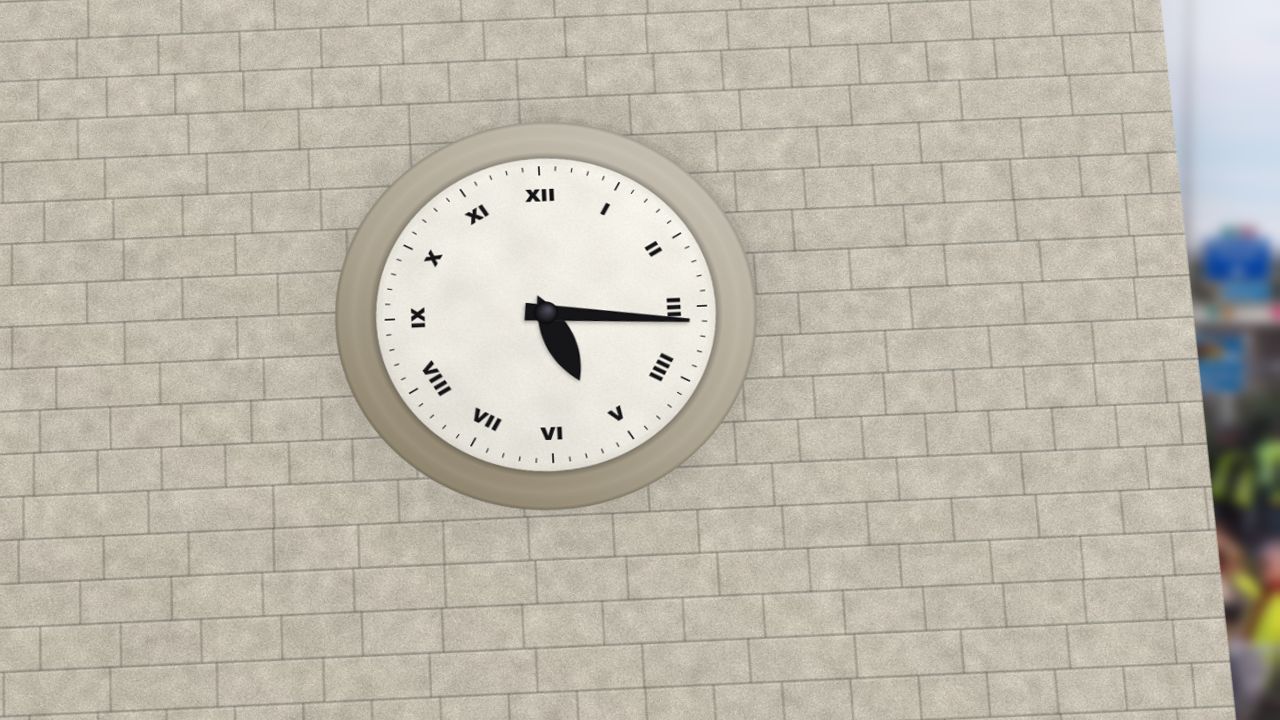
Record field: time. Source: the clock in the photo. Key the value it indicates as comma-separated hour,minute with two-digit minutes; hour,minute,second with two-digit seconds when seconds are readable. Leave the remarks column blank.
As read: 5,16
